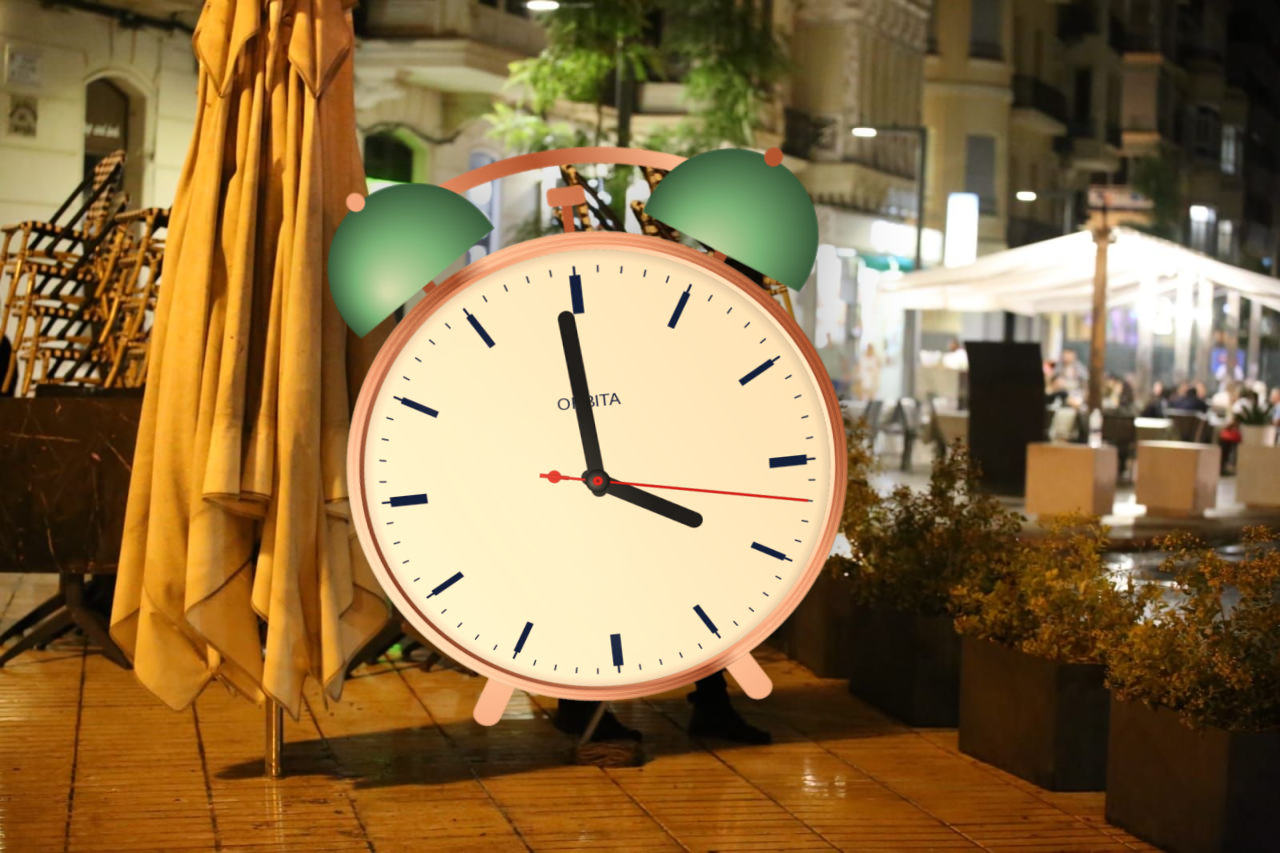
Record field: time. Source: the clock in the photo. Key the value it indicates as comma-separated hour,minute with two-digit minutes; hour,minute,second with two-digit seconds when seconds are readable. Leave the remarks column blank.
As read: 3,59,17
